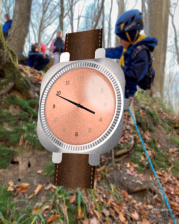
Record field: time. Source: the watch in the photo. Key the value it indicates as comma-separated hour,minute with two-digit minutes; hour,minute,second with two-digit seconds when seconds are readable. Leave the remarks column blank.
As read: 3,49
